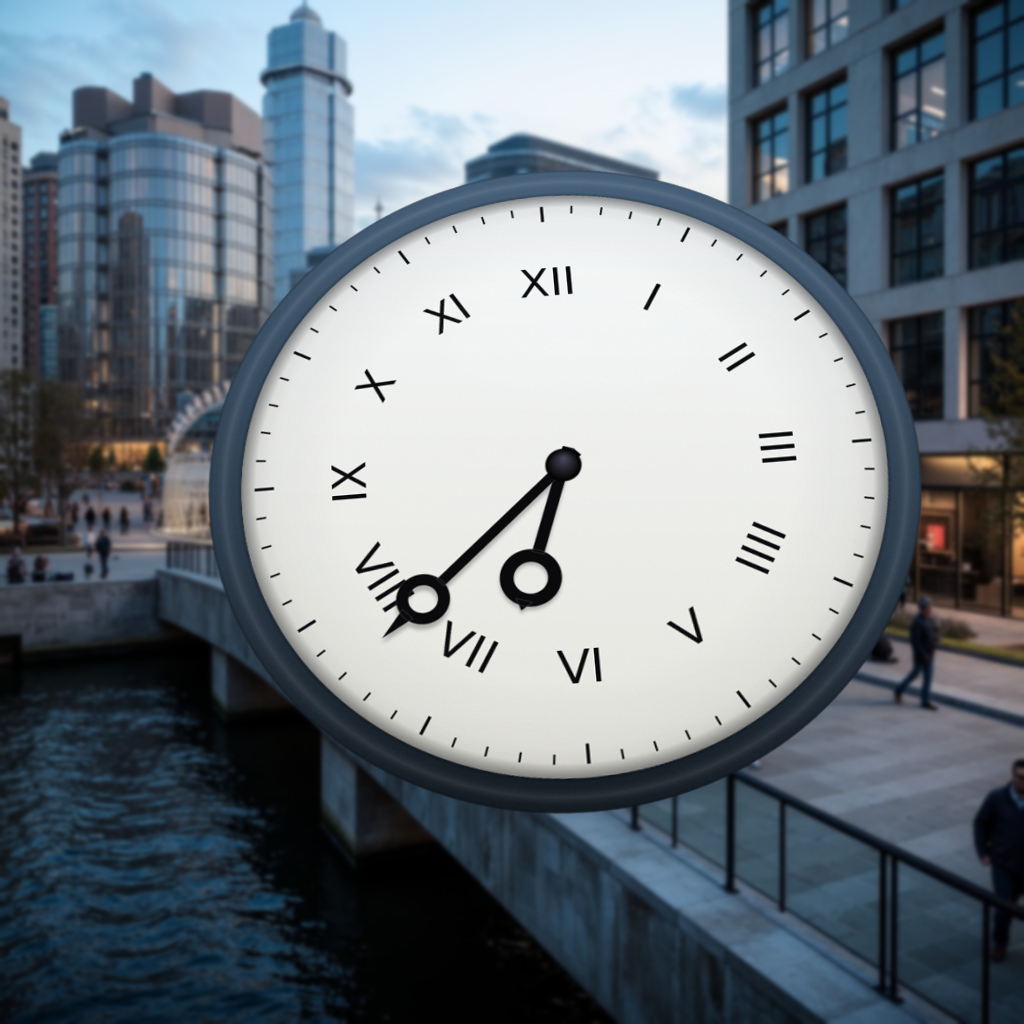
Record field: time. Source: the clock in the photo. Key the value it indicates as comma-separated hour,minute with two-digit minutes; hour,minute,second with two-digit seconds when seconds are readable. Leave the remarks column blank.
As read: 6,38
